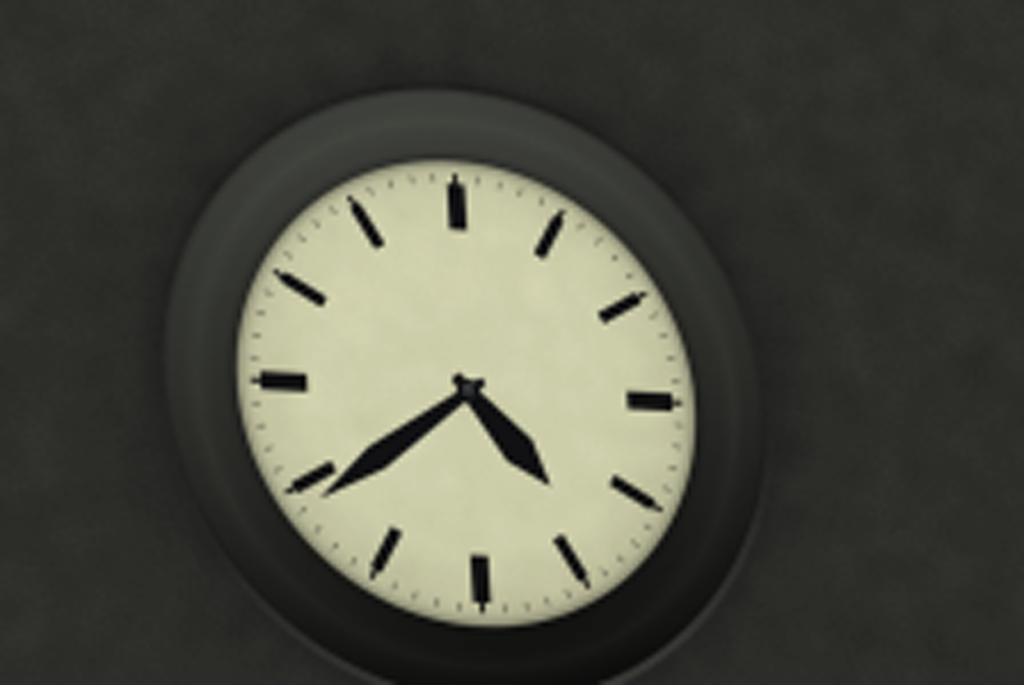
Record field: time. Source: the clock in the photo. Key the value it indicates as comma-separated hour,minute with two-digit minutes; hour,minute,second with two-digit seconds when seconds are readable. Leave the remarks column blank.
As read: 4,39
